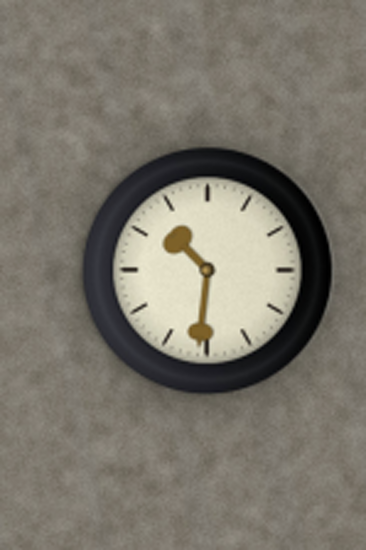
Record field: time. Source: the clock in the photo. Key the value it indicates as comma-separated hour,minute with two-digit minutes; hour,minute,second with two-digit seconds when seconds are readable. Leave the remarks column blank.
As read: 10,31
